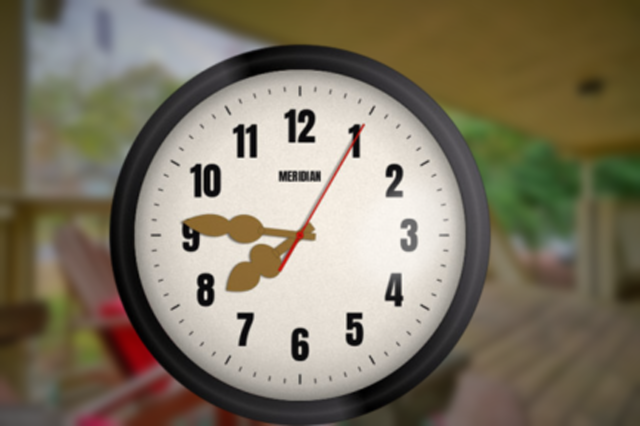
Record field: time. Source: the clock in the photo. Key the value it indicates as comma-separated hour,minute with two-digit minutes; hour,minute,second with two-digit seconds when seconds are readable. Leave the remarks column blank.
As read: 7,46,05
